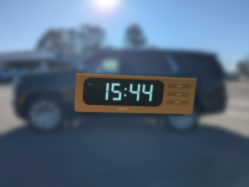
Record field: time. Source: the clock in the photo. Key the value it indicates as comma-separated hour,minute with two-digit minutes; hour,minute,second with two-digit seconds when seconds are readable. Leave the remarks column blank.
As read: 15,44
